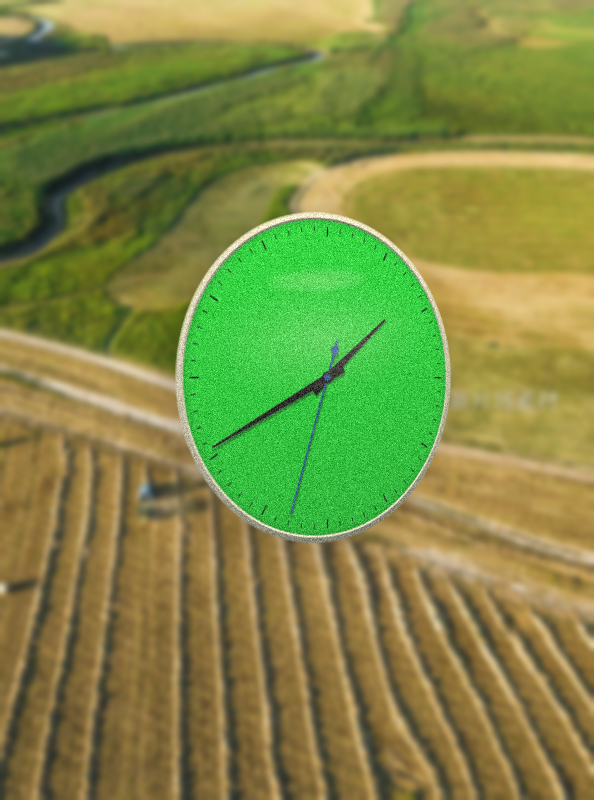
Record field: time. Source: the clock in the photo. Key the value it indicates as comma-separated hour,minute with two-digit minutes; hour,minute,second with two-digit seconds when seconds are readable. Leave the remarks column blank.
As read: 1,40,33
